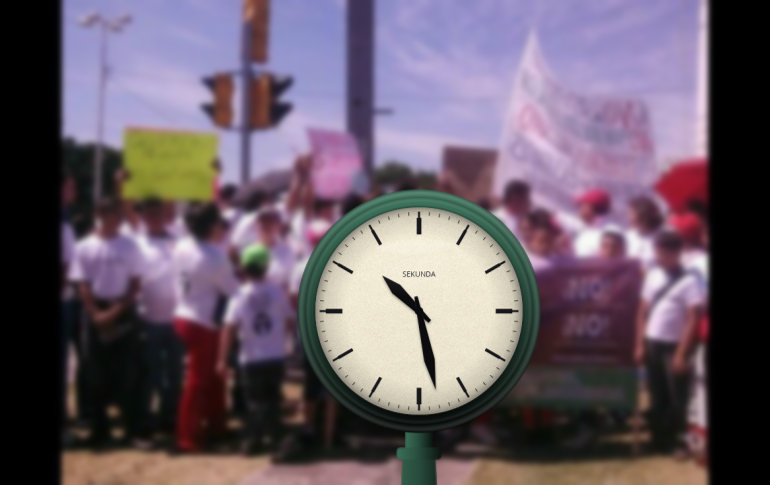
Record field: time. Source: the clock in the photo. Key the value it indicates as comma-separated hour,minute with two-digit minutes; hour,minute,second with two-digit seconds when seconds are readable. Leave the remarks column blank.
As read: 10,28
